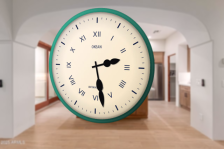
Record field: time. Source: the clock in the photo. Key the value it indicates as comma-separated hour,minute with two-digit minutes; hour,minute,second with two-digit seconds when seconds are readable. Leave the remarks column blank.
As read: 2,28
